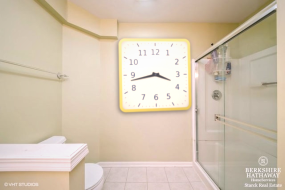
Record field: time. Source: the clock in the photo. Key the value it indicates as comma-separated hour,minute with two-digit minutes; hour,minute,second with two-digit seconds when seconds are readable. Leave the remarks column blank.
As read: 3,43
